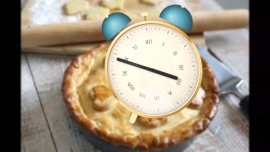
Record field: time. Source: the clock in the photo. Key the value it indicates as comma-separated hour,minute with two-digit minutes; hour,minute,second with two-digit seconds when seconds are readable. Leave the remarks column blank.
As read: 3,49
